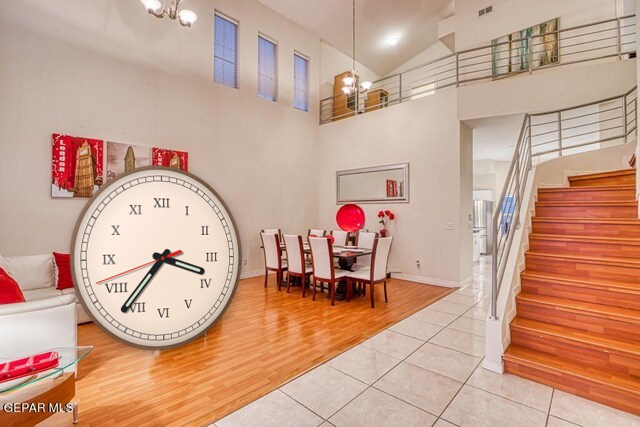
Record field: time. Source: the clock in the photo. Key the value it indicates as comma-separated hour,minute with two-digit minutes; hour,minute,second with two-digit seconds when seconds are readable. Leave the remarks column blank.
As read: 3,36,42
